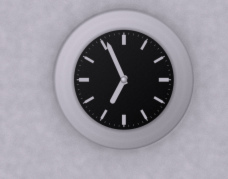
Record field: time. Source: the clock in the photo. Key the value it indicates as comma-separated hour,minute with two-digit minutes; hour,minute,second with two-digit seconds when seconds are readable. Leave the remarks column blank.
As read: 6,56
